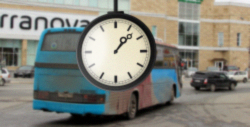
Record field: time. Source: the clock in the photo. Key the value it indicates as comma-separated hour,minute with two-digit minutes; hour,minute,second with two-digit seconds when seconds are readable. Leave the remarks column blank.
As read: 1,07
